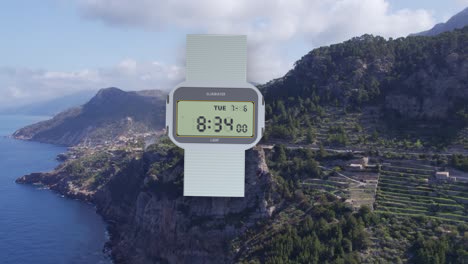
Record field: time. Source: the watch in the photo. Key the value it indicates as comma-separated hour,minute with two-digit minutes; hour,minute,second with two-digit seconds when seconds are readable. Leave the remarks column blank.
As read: 8,34,00
